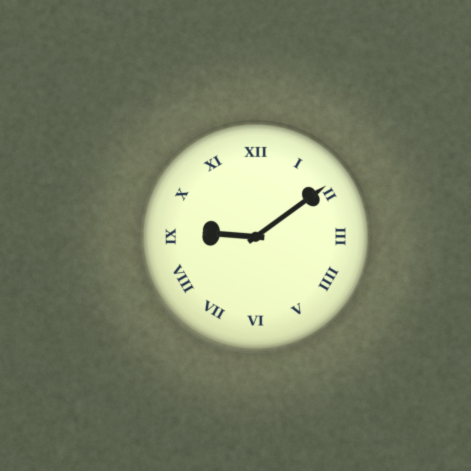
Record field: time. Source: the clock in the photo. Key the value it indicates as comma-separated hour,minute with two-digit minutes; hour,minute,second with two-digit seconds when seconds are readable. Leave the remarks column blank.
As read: 9,09
